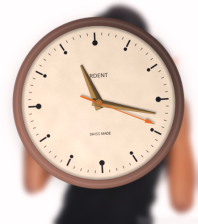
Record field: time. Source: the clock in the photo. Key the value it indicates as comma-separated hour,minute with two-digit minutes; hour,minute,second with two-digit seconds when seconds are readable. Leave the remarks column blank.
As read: 11,17,19
